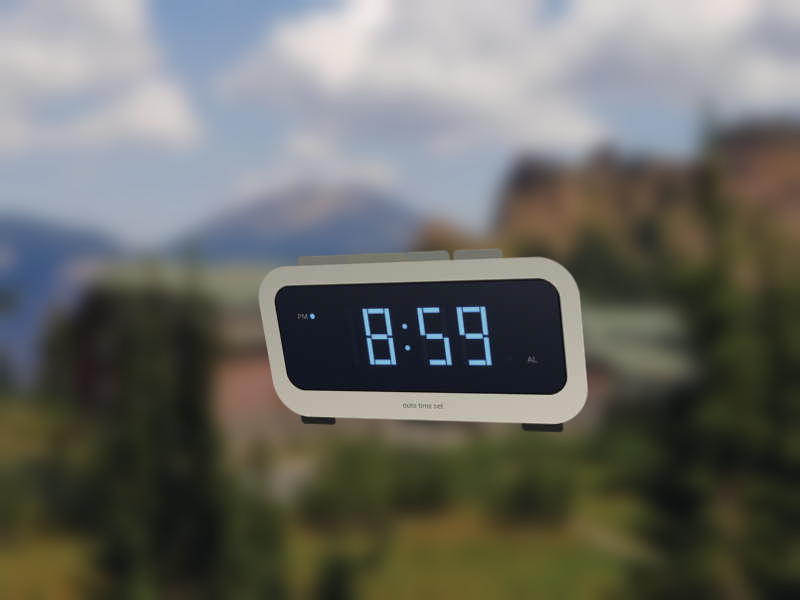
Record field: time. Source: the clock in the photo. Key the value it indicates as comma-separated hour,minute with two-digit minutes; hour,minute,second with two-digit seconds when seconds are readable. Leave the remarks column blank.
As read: 8,59
